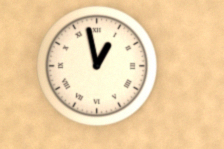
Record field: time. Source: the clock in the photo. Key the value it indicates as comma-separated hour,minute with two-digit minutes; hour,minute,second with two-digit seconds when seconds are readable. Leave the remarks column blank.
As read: 12,58
